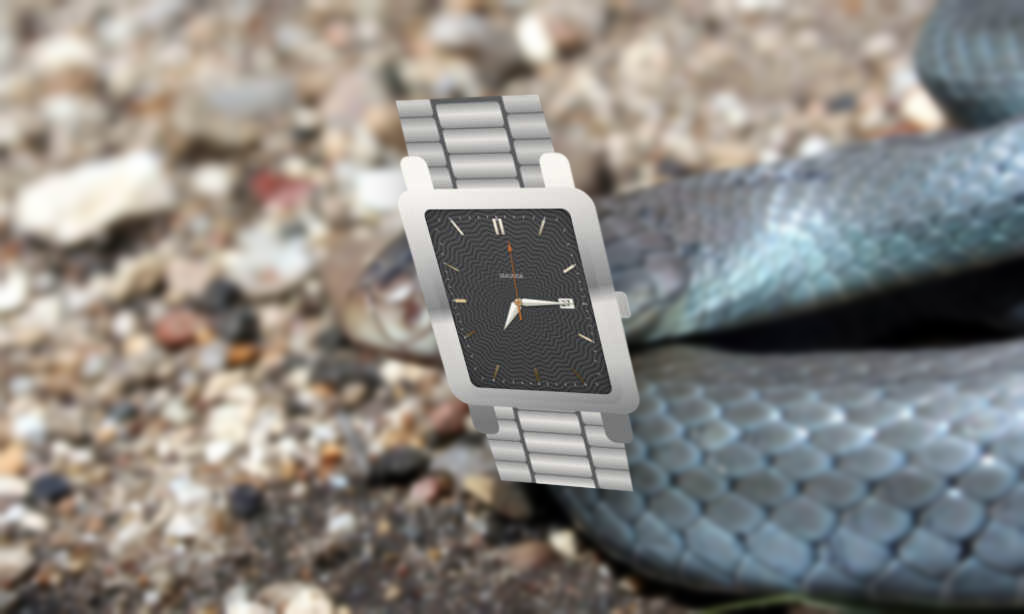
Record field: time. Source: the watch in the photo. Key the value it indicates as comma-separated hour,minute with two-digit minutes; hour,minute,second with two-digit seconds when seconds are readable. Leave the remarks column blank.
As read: 7,15,01
